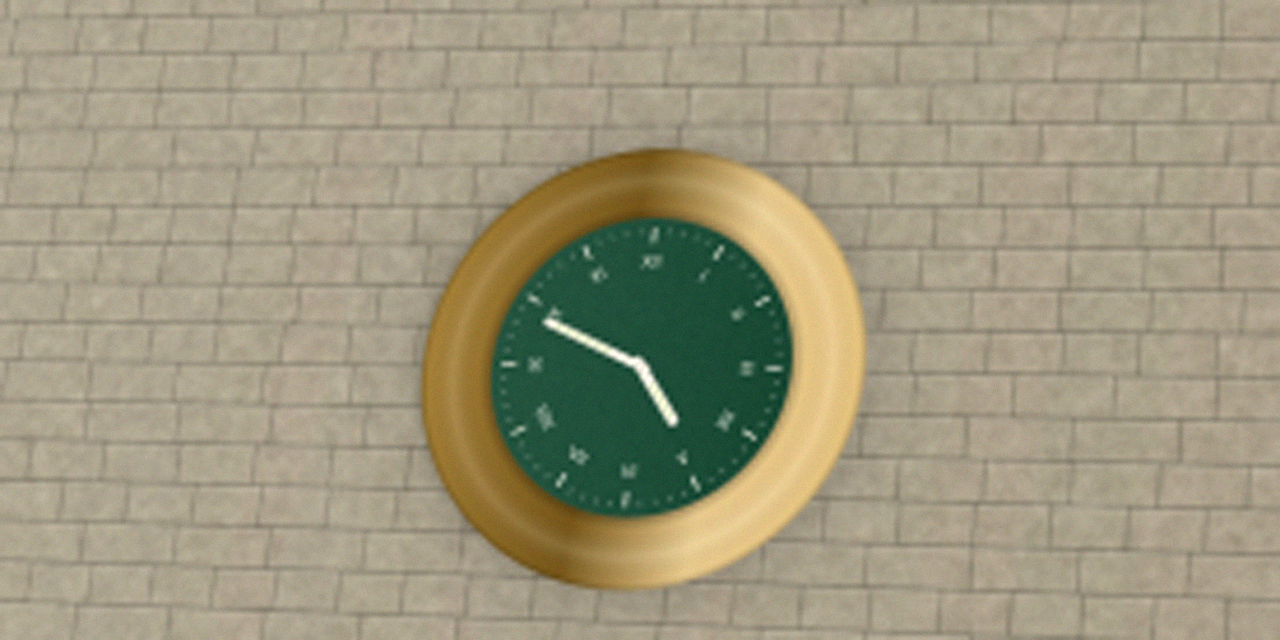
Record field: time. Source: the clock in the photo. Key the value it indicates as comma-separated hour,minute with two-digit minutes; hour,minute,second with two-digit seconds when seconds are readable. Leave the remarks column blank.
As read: 4,49
